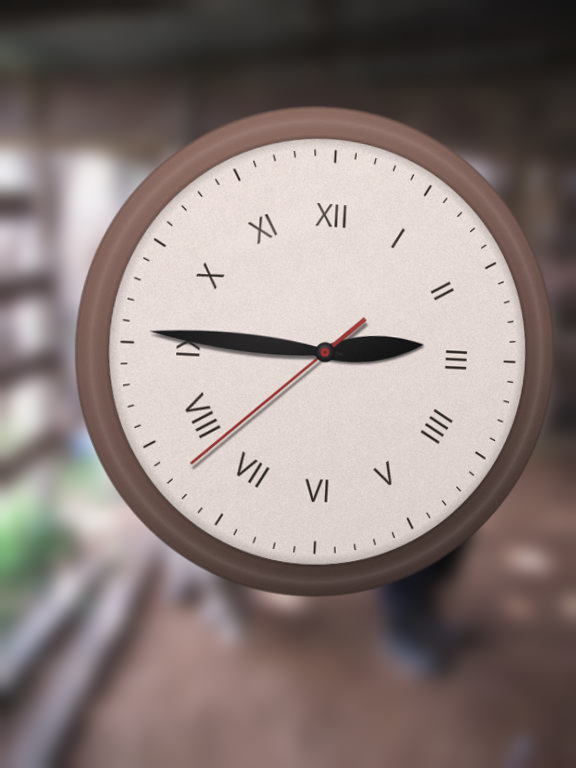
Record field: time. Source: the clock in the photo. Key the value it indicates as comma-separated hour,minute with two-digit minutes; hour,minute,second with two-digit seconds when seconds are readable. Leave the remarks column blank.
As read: 2,45,38
